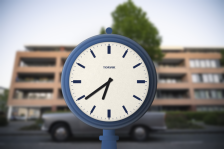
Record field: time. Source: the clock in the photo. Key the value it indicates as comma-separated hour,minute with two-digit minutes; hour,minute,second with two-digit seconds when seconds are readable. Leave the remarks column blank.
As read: 6,39
